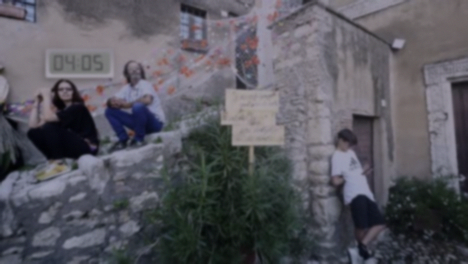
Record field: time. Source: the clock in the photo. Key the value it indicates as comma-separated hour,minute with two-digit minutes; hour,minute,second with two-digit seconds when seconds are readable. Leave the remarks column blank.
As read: 4,05
